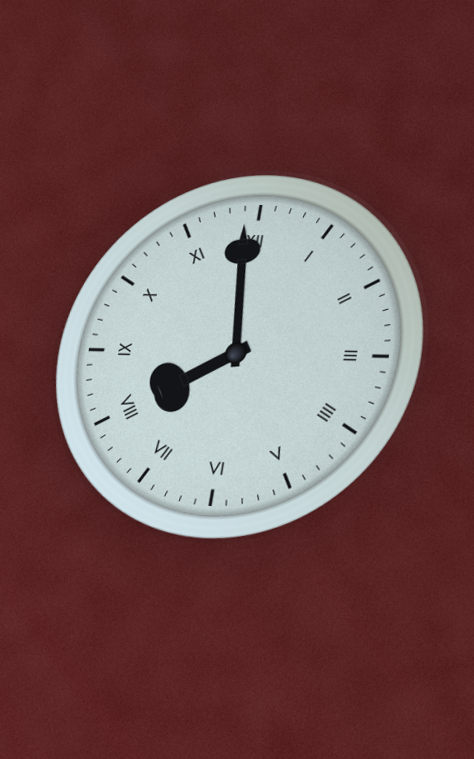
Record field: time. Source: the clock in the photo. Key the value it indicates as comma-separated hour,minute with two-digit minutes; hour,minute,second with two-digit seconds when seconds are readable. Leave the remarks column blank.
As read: 7,59
